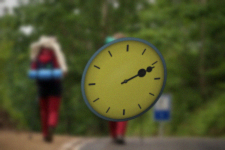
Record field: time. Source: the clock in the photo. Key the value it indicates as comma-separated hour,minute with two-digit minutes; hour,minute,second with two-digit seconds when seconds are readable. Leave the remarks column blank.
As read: 2,11
